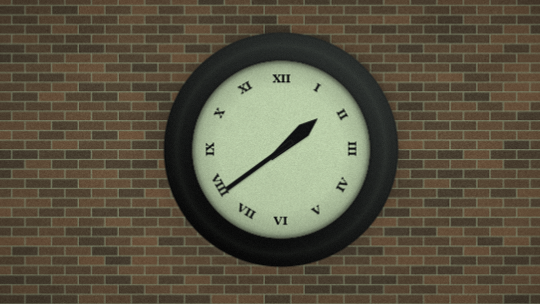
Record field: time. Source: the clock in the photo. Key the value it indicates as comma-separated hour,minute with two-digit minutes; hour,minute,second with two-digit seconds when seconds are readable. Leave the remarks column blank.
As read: 1,39
